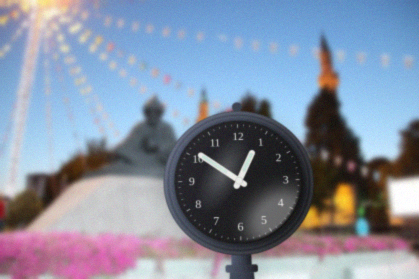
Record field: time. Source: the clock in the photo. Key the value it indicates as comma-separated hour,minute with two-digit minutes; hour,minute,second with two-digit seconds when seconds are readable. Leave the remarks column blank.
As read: 12,51
